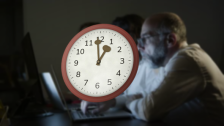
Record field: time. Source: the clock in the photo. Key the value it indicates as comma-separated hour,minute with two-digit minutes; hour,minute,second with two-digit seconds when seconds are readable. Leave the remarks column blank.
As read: 12,59
